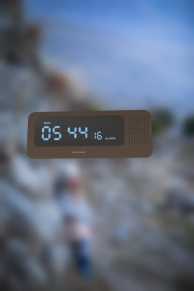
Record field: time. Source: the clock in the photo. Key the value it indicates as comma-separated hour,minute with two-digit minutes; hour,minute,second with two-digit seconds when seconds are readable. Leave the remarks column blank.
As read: 5,44,16
